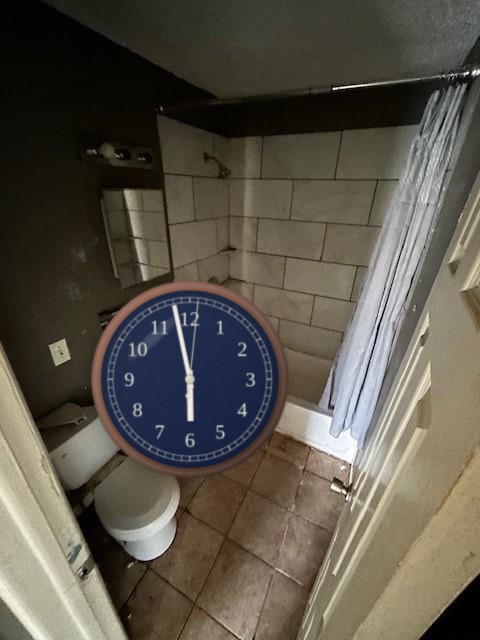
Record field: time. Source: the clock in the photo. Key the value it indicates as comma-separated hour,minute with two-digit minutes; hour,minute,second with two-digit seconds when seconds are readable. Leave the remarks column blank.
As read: 5,58,01
